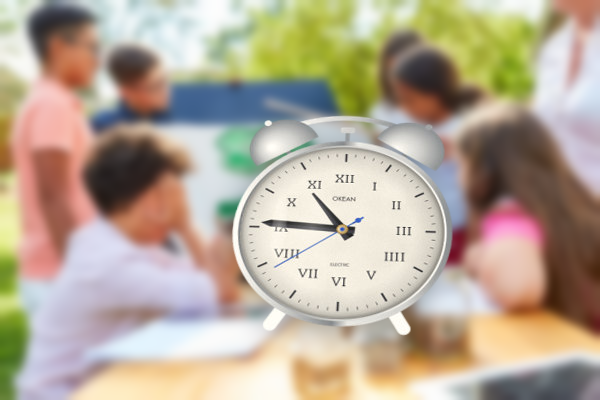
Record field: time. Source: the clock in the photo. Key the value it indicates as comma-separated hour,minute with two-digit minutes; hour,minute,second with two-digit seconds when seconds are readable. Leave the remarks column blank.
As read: 10,45,39
